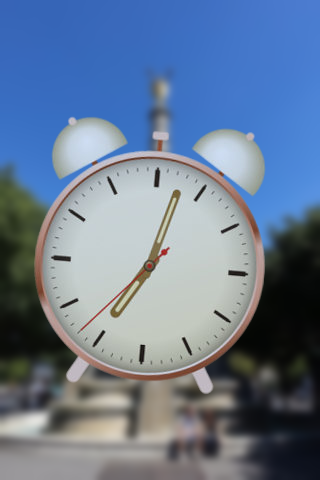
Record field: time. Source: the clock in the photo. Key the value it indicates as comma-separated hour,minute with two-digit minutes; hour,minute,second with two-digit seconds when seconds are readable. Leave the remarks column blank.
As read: 7,02,37
